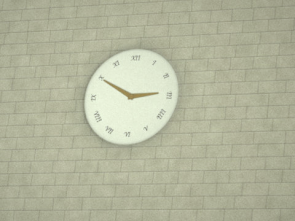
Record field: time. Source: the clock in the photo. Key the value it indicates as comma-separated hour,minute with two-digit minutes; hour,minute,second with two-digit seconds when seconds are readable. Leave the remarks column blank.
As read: 2,50
